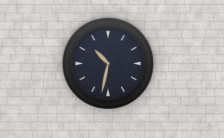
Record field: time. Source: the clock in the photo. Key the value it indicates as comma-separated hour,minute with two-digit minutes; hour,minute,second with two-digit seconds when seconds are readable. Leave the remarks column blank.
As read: 10,32
